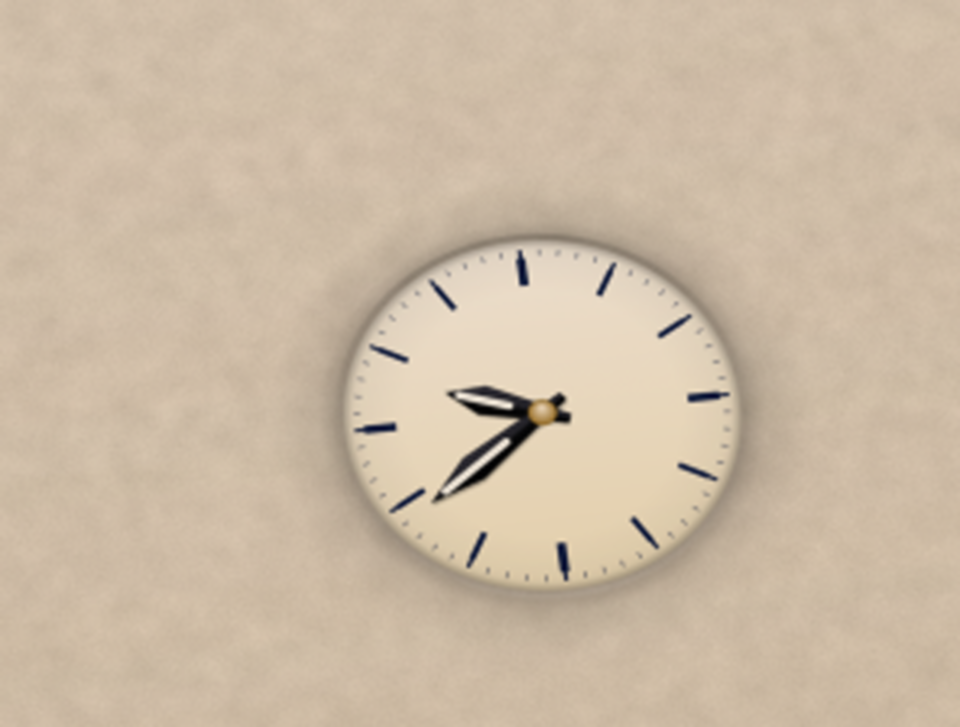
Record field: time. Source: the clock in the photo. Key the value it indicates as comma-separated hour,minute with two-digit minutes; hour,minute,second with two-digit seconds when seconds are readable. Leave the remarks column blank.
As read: 9,39
